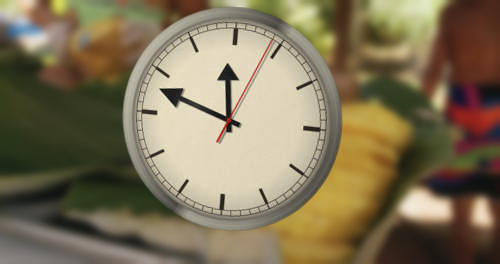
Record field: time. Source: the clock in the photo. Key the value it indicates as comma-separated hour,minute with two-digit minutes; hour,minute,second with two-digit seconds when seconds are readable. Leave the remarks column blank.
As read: 11,48,04
